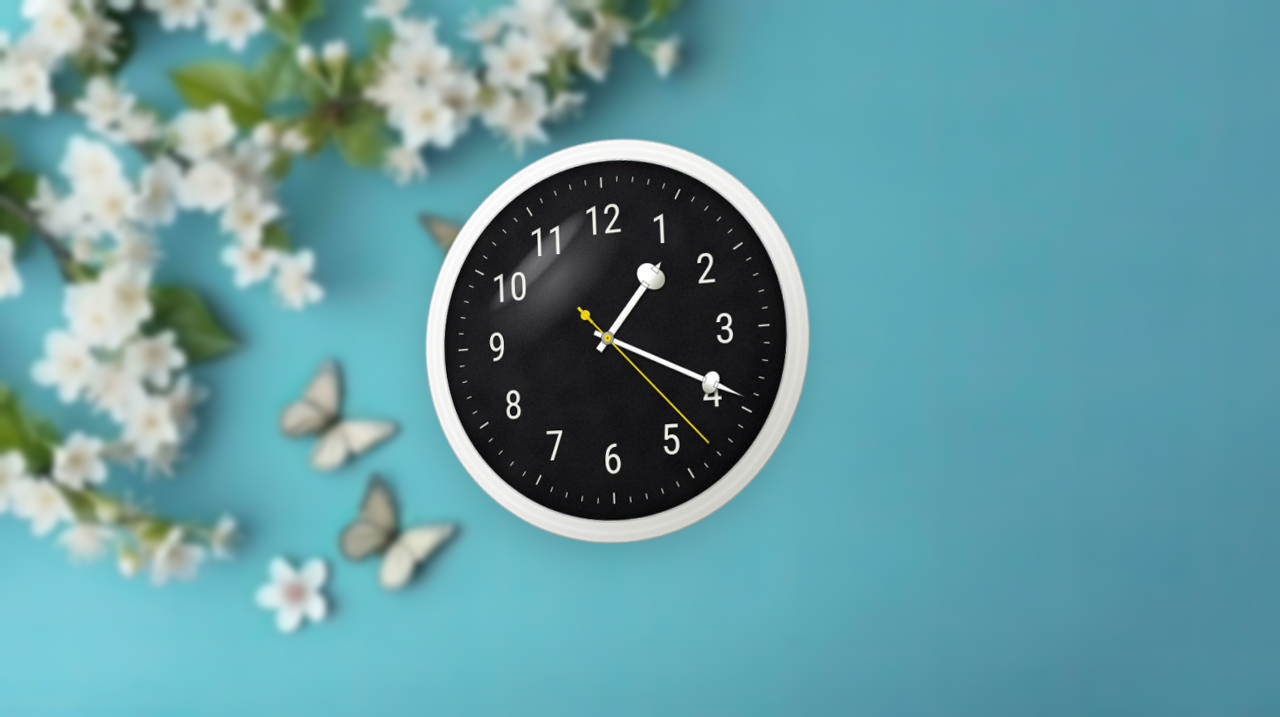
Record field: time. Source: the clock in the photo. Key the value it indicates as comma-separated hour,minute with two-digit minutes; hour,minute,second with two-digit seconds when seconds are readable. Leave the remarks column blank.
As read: 1,19,23
